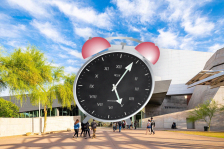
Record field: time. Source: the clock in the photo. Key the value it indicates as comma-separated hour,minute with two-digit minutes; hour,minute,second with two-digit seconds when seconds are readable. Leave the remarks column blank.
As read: 5,04
